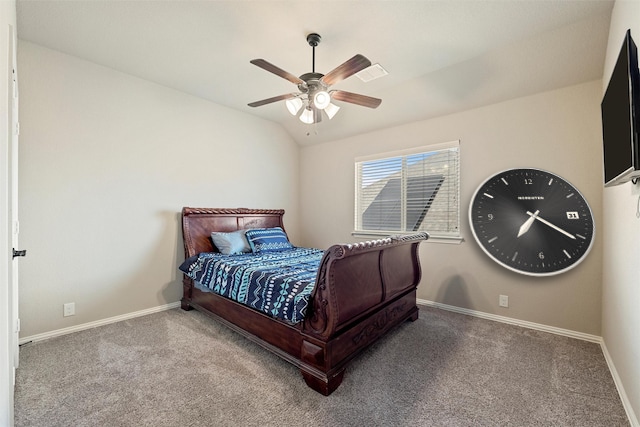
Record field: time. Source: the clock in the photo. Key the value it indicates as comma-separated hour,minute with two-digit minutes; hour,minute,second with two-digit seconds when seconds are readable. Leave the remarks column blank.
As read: 7,21
